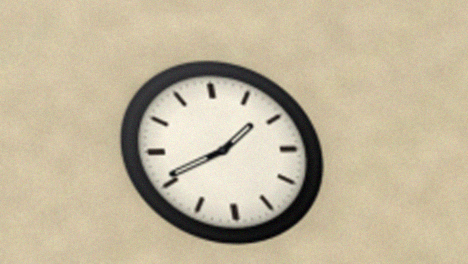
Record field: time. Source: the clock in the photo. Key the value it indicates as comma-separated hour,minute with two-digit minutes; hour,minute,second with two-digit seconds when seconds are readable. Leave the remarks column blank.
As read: 1,41
